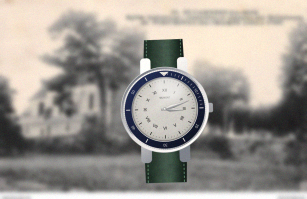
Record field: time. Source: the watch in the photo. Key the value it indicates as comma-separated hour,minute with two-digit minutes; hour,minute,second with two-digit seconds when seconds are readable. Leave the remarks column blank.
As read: 3,12
